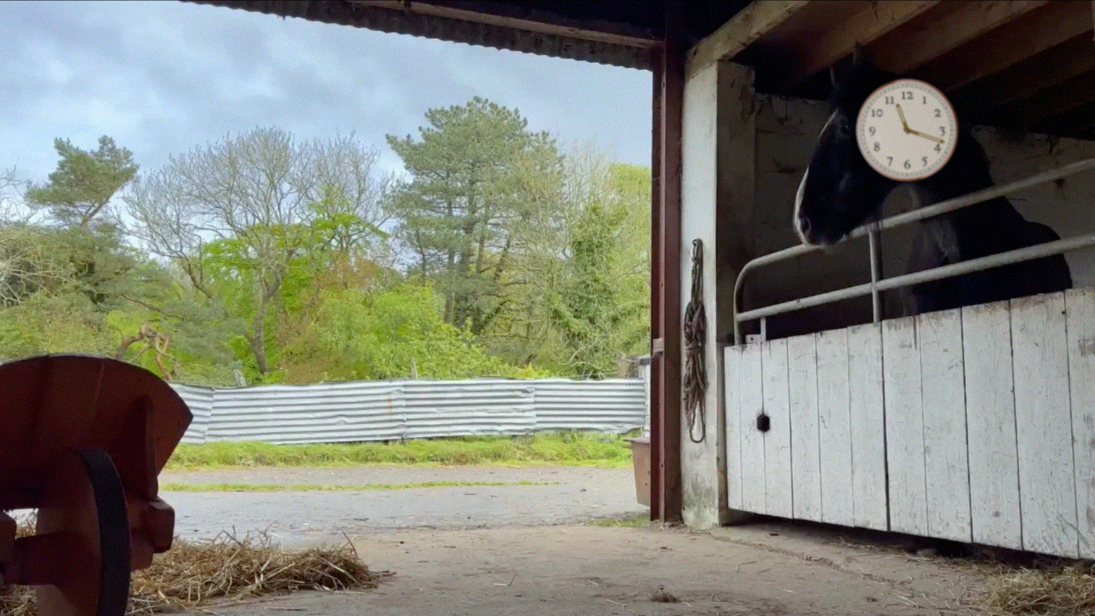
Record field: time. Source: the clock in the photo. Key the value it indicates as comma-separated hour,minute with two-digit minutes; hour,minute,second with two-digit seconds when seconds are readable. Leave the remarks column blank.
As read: 11,18
